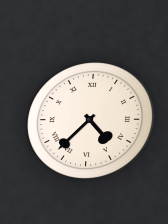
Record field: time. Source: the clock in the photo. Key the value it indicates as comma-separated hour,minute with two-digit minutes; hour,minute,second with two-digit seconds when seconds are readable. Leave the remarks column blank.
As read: 4,37
